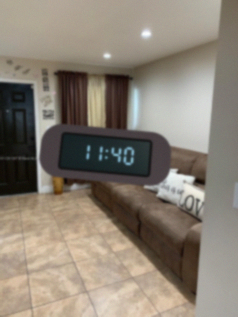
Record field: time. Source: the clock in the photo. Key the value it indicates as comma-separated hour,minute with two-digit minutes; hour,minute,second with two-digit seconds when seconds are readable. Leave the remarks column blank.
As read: 11,40
